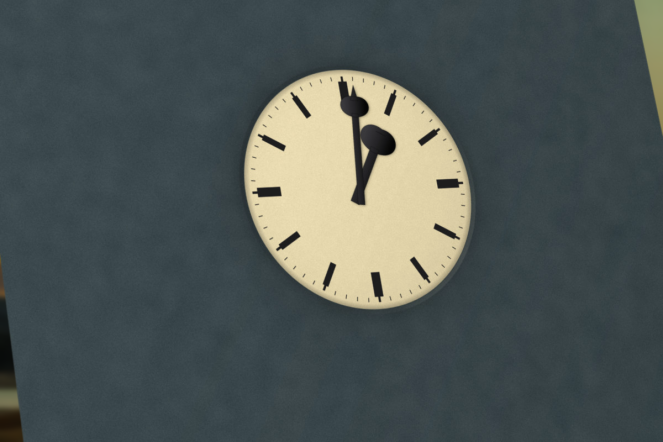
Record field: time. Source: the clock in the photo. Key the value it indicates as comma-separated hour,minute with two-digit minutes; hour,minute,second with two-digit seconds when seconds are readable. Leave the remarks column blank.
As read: 1,01
